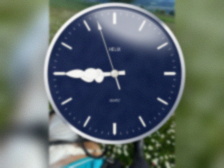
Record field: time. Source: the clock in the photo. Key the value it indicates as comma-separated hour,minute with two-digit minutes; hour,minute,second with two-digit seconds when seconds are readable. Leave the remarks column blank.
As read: 8,44,57
